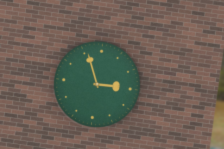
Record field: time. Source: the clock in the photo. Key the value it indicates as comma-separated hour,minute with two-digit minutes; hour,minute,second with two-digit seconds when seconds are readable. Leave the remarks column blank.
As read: 2,56
